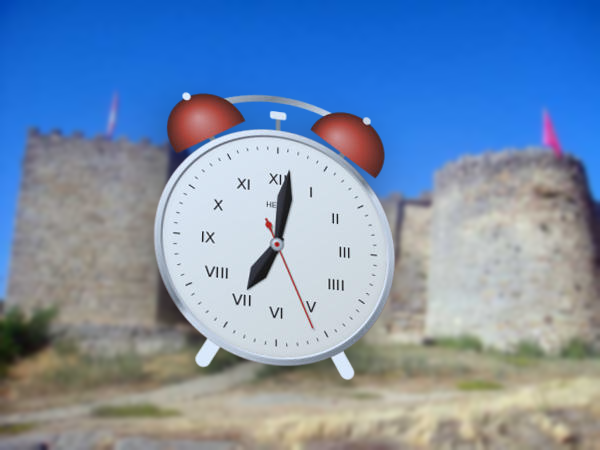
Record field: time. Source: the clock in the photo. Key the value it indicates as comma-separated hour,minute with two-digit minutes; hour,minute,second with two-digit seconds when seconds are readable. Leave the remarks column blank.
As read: 7,01,26
